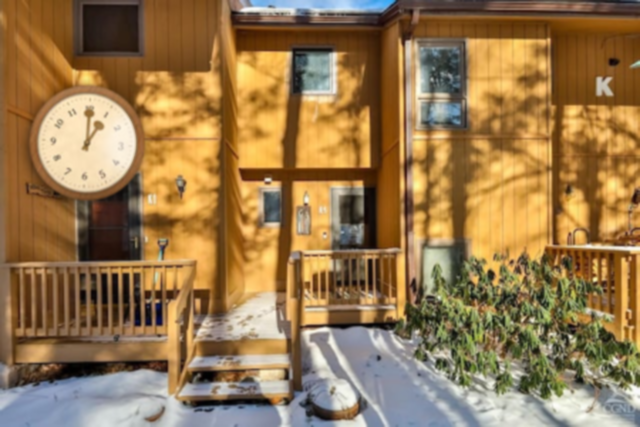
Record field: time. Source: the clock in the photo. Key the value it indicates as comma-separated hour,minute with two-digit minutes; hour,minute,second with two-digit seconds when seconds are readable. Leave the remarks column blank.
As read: 1,00
